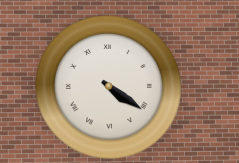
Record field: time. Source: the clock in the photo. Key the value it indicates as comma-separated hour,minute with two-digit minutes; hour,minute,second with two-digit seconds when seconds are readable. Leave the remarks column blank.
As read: 4,21
